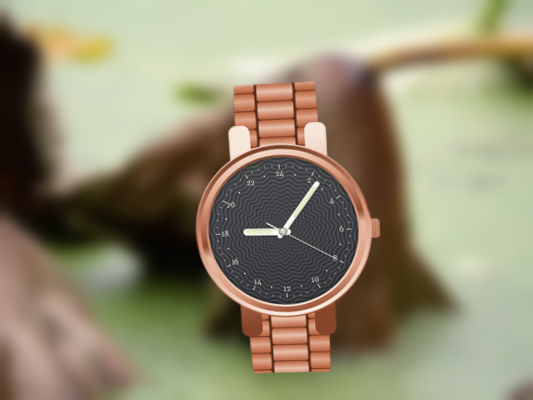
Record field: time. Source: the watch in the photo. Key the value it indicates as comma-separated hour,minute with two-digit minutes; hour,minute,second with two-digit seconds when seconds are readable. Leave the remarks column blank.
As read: 18,06,20
